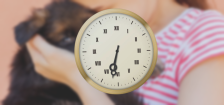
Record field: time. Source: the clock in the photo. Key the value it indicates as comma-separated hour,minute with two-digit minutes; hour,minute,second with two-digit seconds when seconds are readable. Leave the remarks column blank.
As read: 6,32
